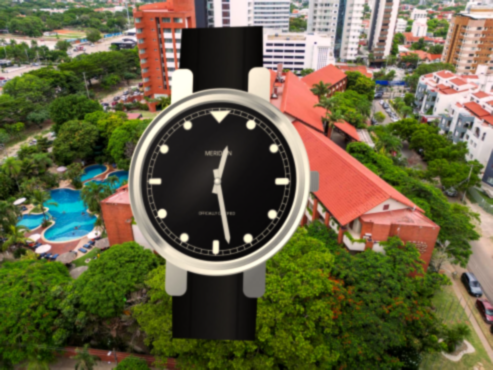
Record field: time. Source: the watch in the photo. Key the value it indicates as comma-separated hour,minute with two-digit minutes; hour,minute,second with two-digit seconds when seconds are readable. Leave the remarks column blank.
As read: 12,28
